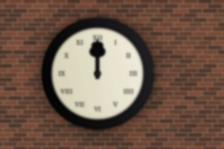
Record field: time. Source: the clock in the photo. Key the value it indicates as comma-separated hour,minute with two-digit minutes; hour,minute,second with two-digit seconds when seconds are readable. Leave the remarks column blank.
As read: 12,00
